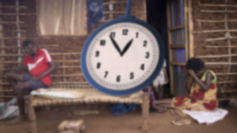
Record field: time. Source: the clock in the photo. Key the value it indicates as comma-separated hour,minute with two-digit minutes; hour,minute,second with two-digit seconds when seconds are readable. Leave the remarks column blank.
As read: 12,54
